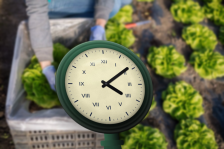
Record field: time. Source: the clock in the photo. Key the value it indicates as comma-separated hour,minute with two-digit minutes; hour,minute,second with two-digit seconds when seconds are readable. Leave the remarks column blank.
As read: 4,09
